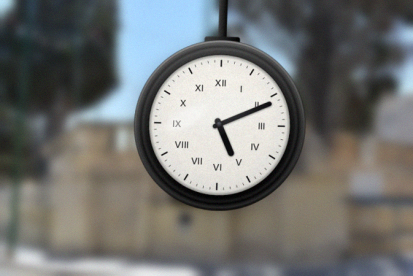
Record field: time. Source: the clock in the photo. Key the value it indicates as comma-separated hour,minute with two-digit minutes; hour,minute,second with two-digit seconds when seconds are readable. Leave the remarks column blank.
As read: 5,11
